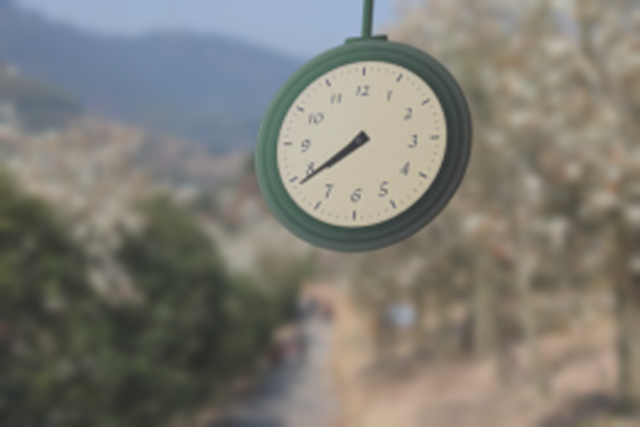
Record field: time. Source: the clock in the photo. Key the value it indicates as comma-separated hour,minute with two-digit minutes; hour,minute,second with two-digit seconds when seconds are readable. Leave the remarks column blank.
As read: 7,39
